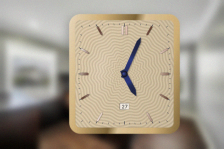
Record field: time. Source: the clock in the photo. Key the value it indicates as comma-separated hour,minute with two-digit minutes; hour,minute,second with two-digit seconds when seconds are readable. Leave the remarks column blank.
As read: 5,04
